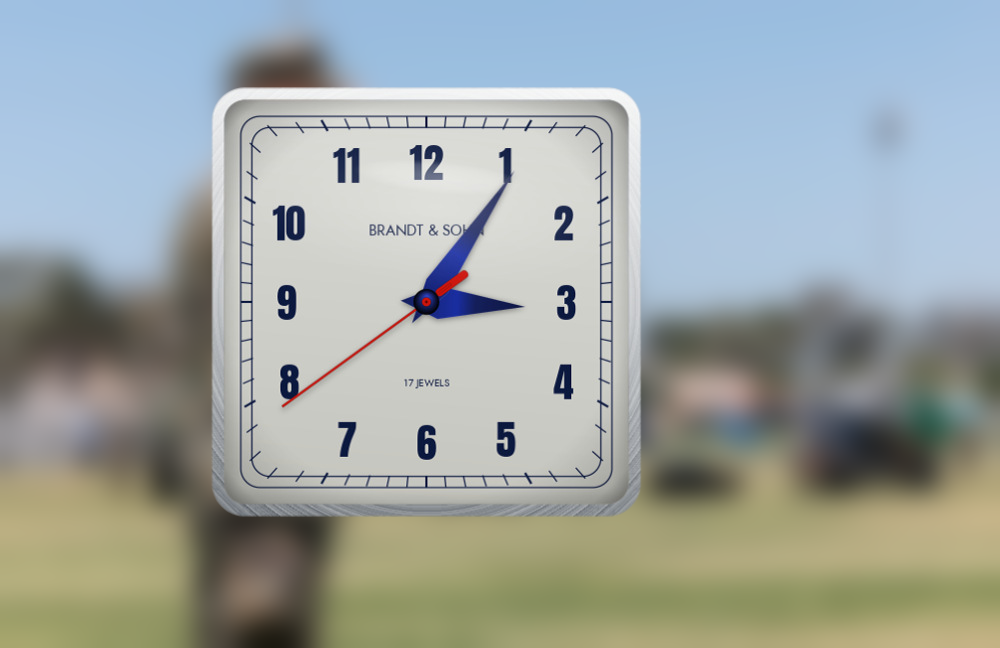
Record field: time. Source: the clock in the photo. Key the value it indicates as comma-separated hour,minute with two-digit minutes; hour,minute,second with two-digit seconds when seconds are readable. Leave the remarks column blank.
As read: 3,05,39
